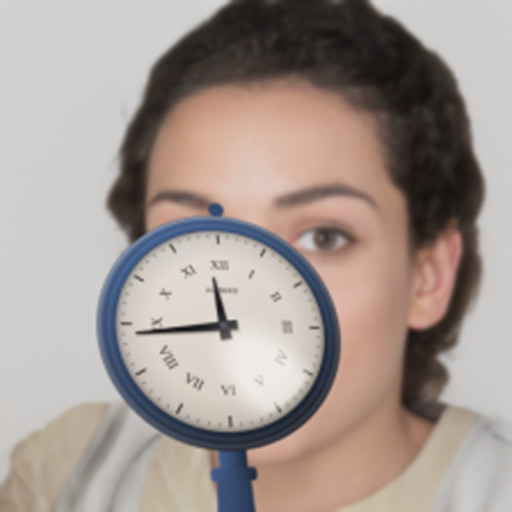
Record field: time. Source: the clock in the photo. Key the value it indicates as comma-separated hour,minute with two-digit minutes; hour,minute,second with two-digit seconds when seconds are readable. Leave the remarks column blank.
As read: 11,44
